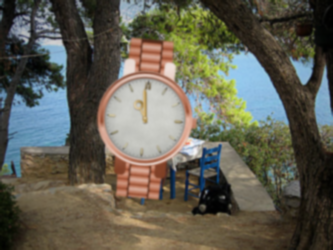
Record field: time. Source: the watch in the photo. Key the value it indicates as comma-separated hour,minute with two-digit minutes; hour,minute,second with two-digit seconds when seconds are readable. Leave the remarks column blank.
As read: 10,59
